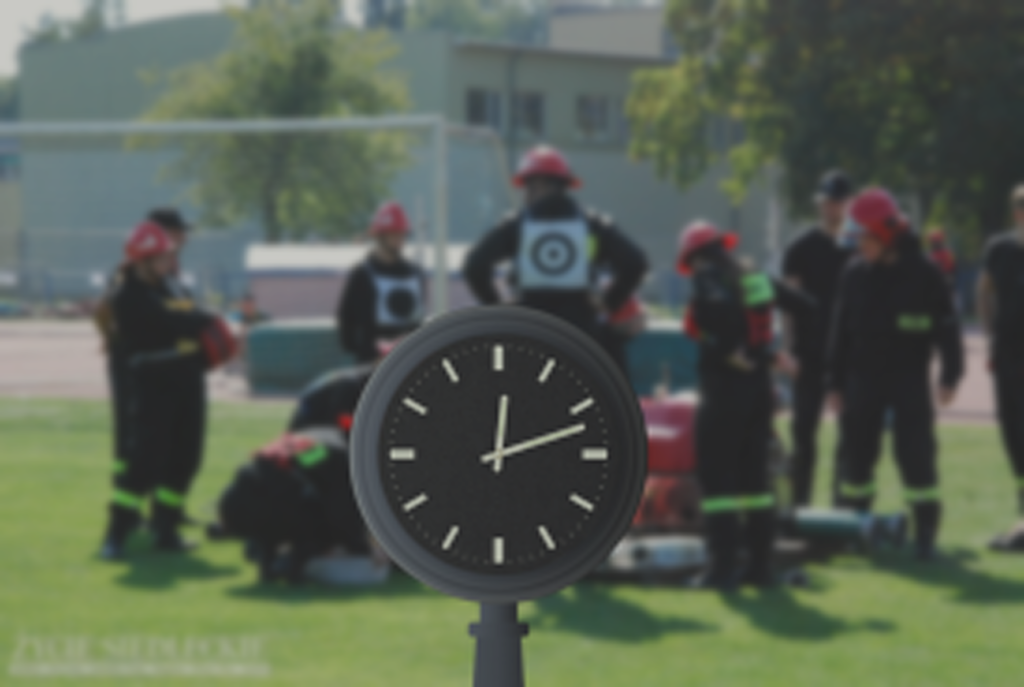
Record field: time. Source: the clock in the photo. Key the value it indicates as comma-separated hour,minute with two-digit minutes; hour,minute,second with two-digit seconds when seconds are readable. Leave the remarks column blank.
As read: 12,12
